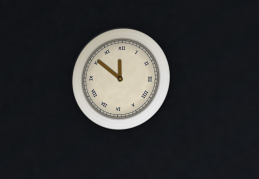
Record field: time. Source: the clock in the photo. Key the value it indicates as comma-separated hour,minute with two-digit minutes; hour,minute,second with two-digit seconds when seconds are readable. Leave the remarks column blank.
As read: 11,51
